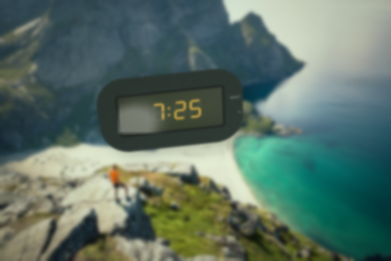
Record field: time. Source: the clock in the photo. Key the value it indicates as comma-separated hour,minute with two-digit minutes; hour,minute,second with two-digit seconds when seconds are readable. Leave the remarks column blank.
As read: 7,25
